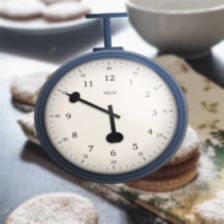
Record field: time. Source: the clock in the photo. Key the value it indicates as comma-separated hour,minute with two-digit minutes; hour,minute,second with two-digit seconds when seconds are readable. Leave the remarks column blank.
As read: 5,50
